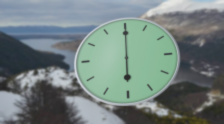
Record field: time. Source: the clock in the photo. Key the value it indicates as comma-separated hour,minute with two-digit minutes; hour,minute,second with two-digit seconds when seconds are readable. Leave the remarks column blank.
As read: 6,00
